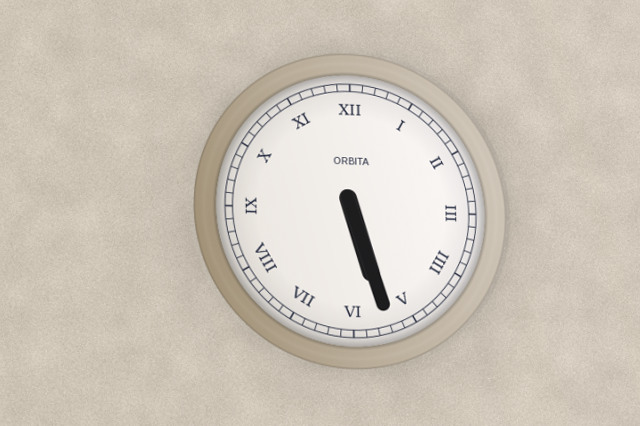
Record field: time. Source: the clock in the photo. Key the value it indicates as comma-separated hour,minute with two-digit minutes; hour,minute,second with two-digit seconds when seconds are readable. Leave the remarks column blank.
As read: 5,27
